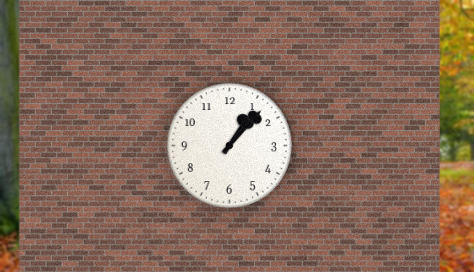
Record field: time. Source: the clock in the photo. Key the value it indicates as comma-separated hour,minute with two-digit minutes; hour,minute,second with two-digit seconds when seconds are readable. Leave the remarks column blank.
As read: 1,07
